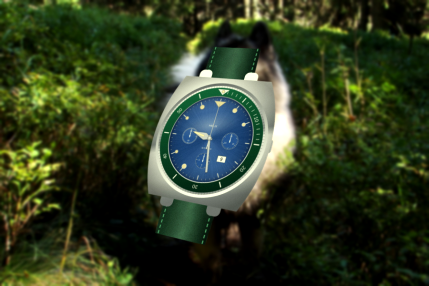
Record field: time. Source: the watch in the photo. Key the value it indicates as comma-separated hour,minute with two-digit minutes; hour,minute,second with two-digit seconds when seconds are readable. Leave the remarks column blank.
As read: 9,28
